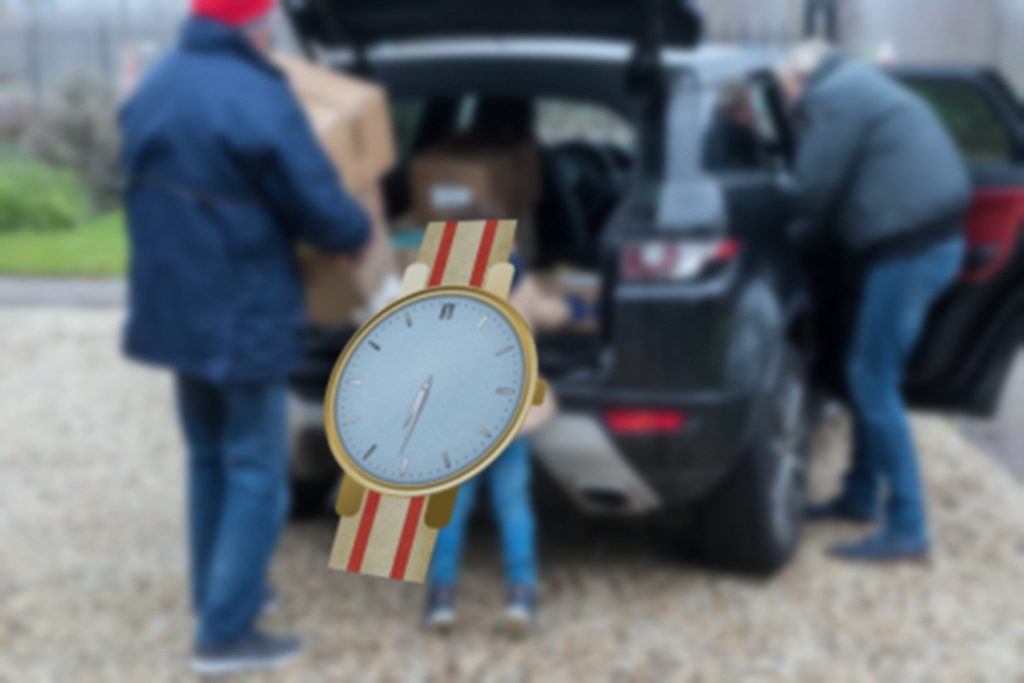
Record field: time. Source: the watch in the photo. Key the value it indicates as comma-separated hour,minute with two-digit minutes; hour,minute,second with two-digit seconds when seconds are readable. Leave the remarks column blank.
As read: 6,31
